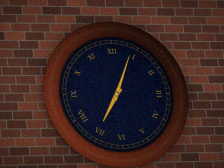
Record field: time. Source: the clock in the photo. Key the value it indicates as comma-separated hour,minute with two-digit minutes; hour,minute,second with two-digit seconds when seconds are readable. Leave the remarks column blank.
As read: 7,04
